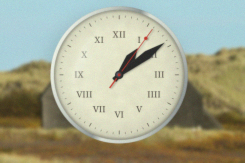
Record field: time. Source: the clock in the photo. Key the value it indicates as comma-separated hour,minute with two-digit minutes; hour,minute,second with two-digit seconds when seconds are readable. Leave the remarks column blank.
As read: 1,09,06
